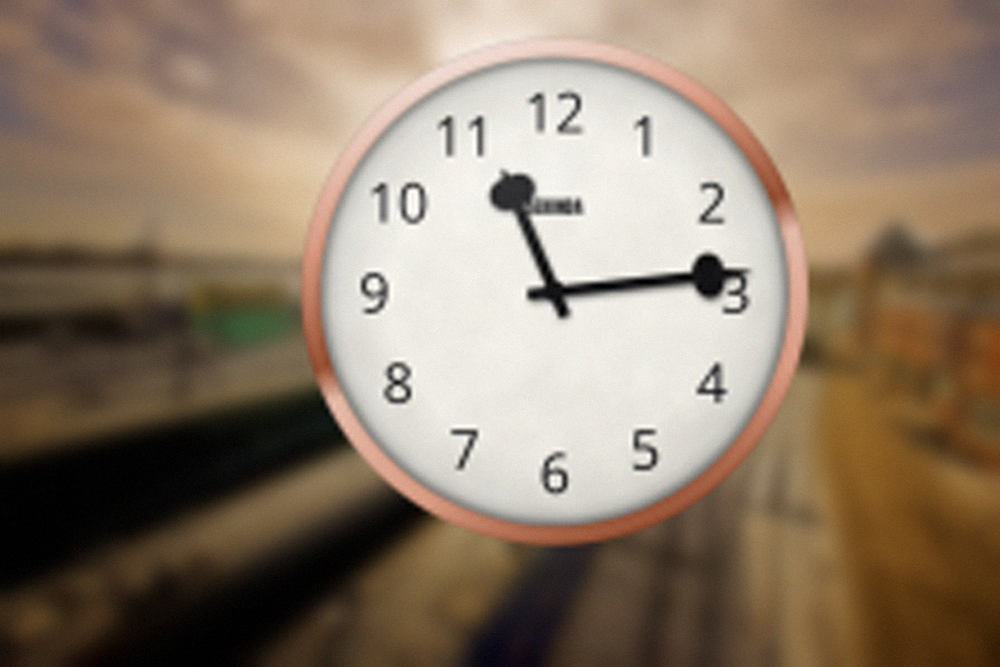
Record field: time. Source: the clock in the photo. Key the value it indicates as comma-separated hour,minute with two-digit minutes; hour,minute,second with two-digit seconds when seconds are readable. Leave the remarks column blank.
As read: 11,14
